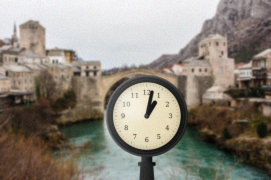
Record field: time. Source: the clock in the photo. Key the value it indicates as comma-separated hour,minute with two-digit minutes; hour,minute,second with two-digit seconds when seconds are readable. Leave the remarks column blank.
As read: 1,02
